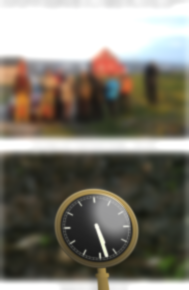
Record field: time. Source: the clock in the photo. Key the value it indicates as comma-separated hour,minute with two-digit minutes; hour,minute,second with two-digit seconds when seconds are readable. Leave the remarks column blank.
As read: 5,28
